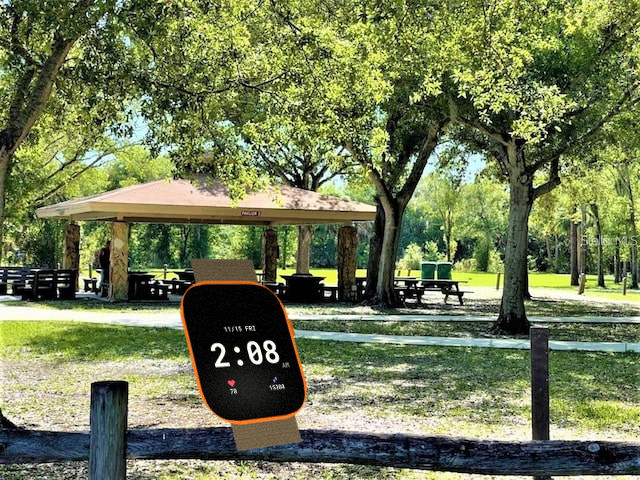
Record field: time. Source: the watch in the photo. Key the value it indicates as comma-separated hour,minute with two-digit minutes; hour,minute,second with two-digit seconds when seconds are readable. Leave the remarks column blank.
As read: 2,08
